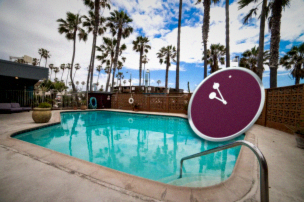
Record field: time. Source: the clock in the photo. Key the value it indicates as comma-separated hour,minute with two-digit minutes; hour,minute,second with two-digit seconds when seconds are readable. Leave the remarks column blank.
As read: 9,54
